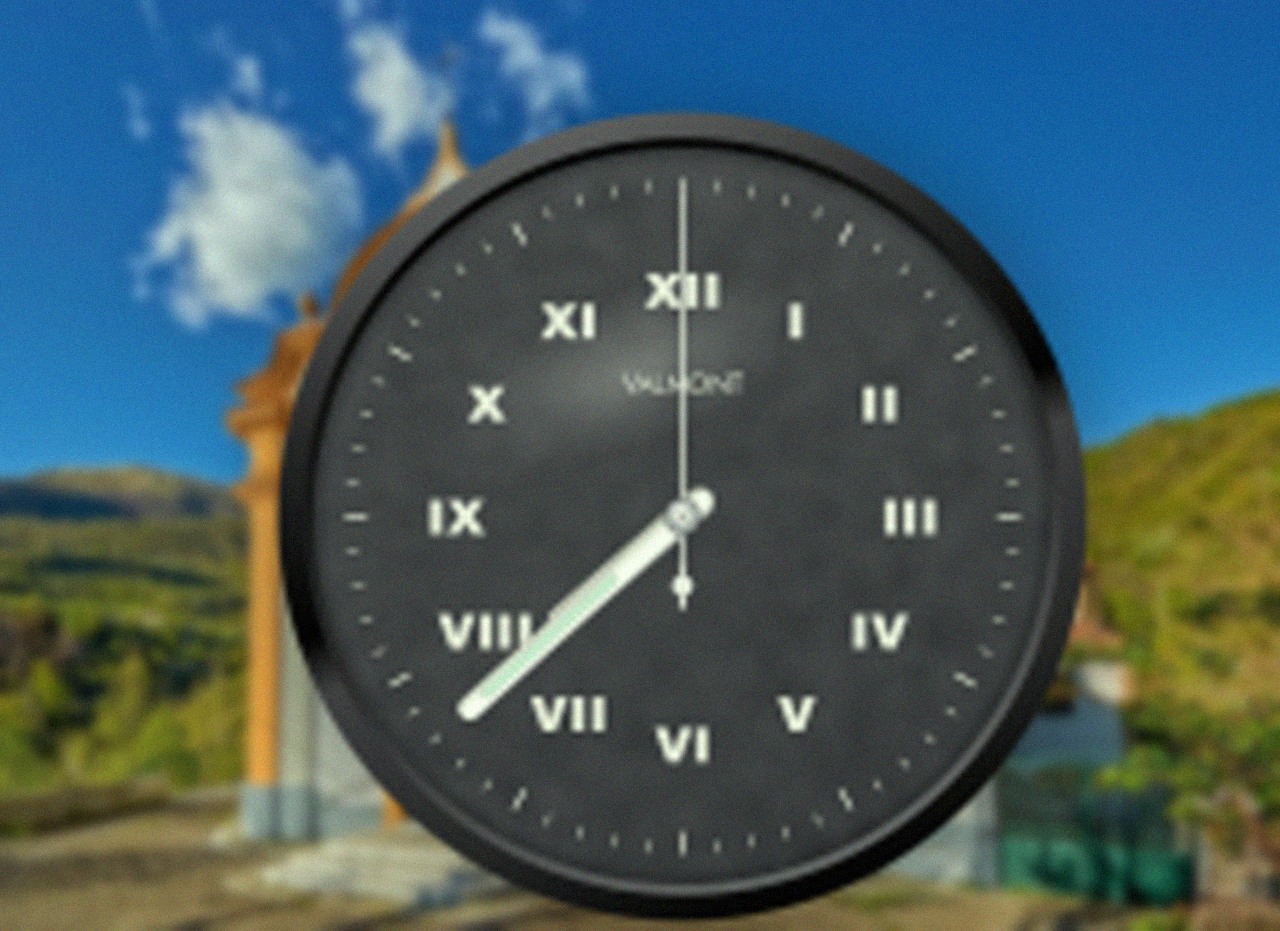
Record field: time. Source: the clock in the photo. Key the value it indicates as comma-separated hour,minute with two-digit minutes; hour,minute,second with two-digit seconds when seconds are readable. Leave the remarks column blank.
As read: 7,38,00
